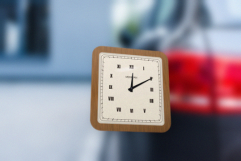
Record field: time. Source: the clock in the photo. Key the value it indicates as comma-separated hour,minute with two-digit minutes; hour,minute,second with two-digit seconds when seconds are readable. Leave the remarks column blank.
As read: 12,10
